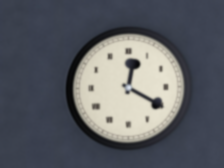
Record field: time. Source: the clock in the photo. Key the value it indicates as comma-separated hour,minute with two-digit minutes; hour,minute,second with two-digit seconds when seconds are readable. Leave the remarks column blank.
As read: 12,20
